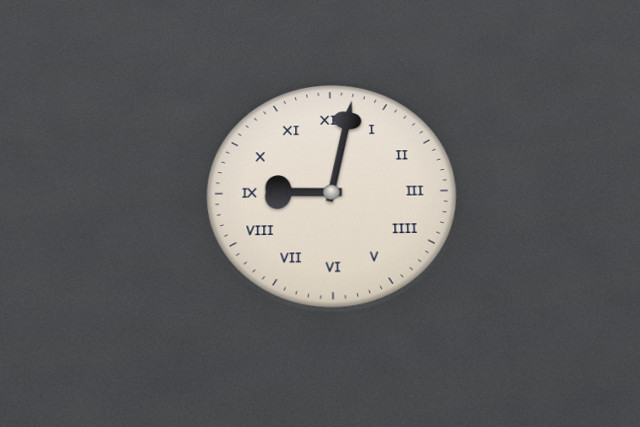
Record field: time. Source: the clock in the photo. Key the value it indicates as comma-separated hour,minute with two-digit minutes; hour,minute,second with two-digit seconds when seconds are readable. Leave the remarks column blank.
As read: 9,02
